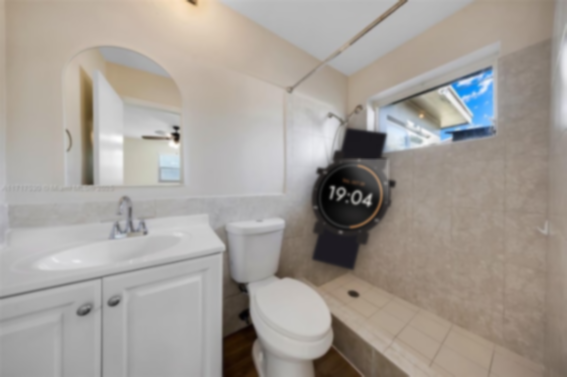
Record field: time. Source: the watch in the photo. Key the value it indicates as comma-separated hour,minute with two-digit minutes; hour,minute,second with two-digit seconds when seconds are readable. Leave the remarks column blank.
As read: 19,04
